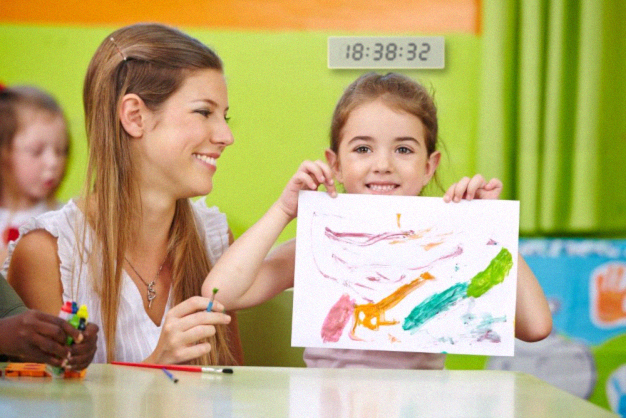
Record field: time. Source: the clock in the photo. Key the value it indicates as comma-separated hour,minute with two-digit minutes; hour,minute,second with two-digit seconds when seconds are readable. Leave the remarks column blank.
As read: 18,38,32
